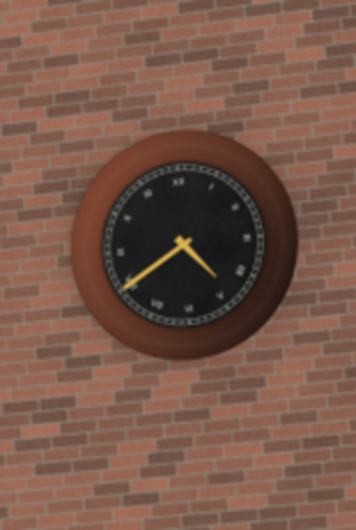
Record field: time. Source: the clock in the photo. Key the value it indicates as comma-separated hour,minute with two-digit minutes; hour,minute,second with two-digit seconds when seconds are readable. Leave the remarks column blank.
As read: 4,40
